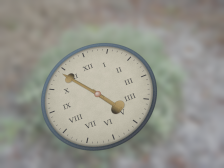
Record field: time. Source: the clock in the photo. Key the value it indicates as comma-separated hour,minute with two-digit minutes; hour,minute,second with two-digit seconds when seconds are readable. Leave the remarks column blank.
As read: 4,54
